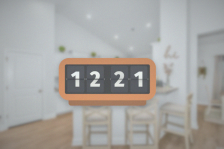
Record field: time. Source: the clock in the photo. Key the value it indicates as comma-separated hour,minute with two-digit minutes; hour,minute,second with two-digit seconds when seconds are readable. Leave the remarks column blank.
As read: 12,21
